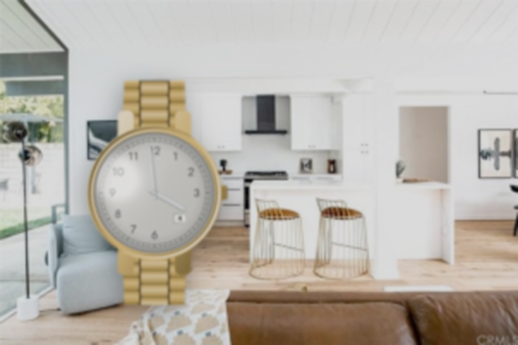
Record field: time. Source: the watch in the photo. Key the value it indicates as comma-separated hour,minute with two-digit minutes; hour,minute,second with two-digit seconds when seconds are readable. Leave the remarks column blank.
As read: 3,59
